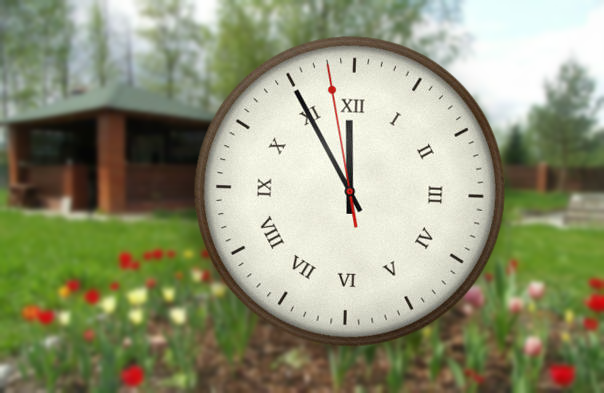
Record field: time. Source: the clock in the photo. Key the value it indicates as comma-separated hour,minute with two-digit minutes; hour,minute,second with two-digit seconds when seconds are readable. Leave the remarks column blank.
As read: 11,54,58
